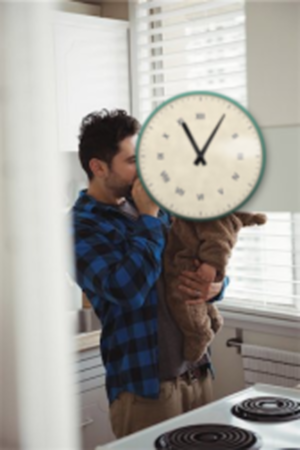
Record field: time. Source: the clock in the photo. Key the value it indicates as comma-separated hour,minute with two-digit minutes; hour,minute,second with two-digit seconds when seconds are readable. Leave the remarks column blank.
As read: 11,05
